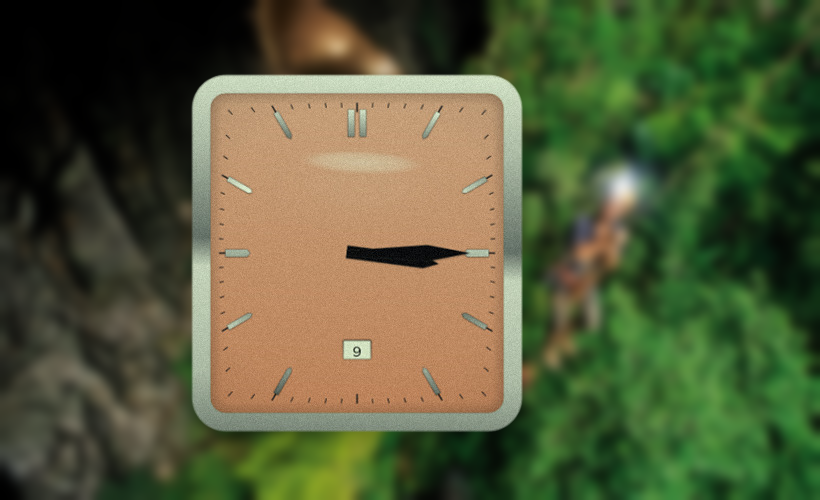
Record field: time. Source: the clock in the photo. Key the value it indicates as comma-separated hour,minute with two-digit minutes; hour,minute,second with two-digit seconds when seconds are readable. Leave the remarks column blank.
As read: 3,15
